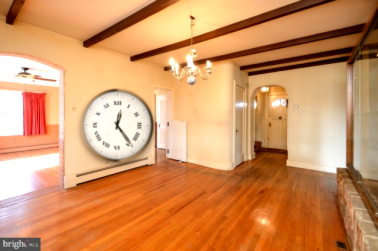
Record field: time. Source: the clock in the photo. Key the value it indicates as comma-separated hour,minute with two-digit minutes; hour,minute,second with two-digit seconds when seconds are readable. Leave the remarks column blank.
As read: 12,24
